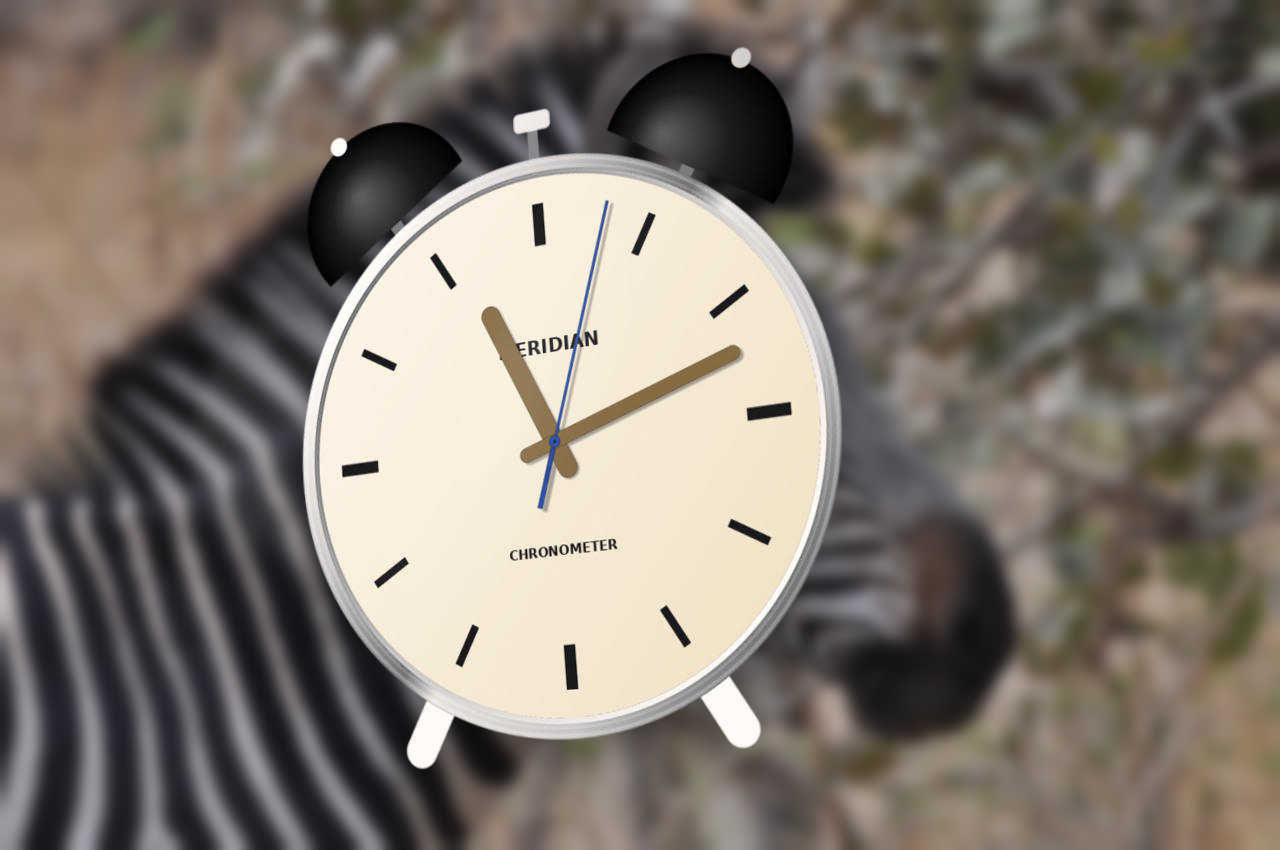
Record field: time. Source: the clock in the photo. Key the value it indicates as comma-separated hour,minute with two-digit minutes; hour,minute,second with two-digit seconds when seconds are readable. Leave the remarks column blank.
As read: 11,12,03
